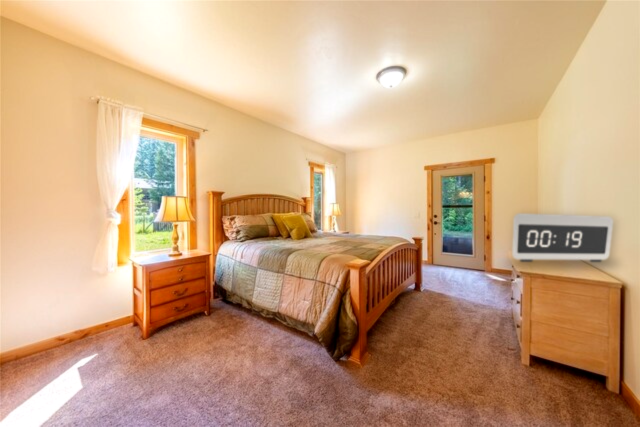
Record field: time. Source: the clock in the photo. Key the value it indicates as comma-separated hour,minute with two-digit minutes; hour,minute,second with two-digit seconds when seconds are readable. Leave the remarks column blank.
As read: 0,19
